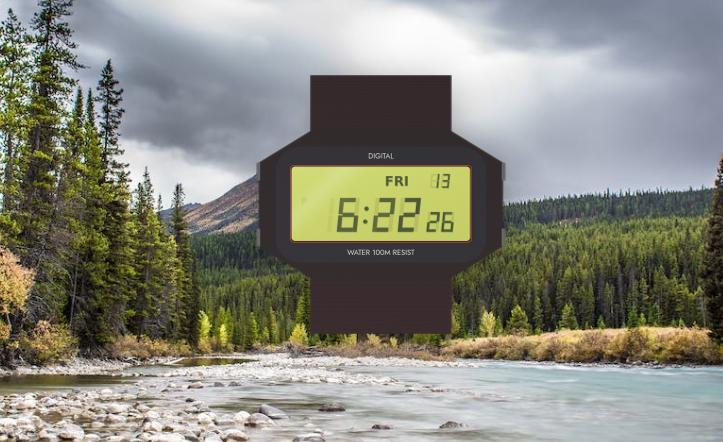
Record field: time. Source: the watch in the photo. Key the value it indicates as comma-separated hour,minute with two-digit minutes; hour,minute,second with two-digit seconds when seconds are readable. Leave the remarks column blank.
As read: 6,22,26
